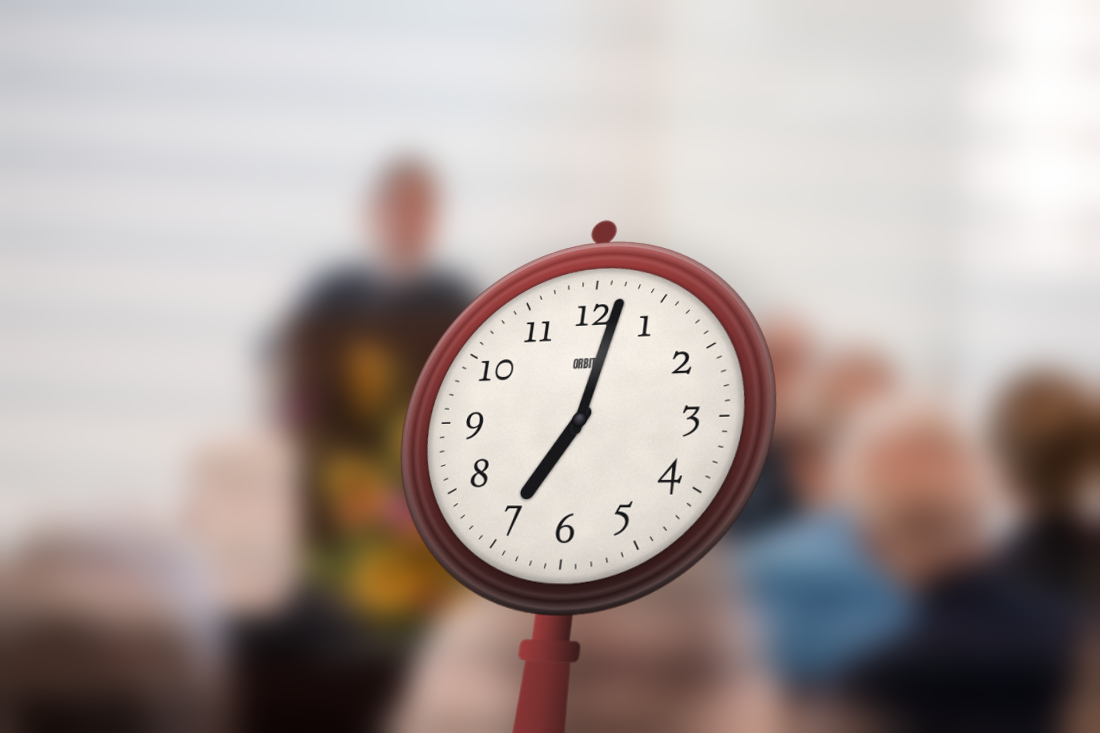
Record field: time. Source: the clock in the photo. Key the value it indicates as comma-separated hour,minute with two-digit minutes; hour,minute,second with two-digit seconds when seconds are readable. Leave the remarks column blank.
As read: 7,02
